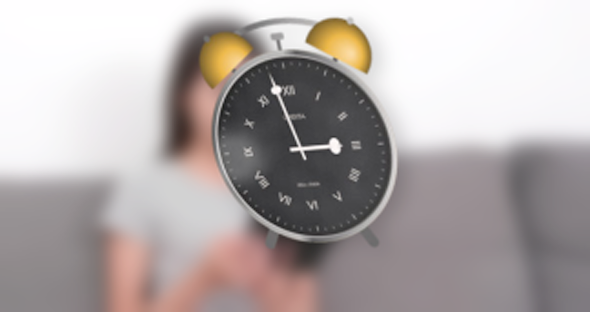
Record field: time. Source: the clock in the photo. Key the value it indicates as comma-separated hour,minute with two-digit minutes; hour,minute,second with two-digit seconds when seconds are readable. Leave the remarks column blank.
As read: 2,58
